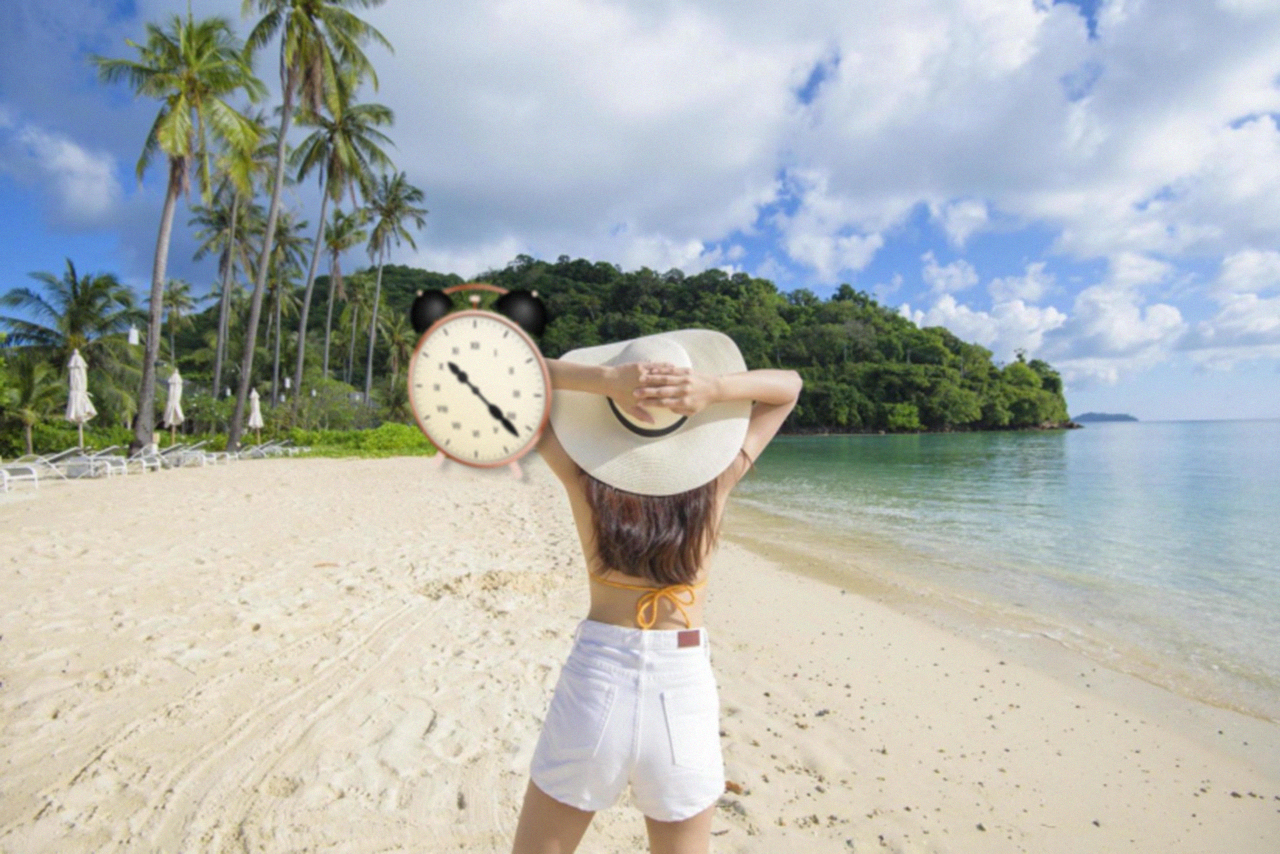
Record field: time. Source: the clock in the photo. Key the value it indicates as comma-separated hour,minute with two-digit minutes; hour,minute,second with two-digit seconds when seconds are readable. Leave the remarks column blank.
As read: 10,22
